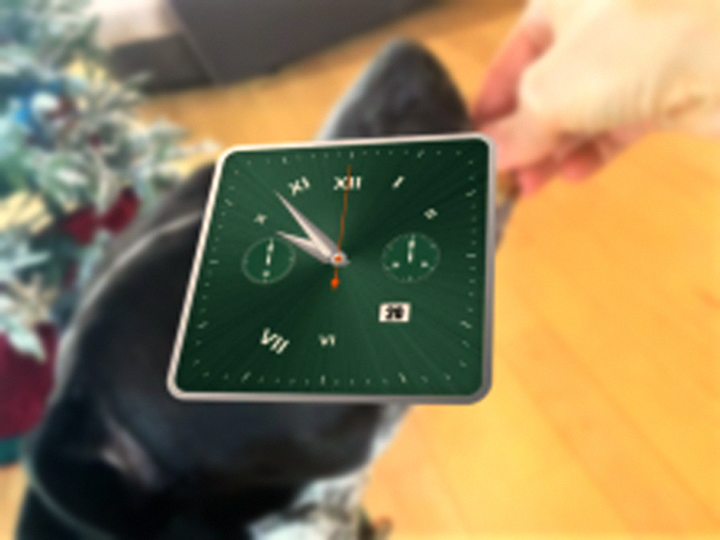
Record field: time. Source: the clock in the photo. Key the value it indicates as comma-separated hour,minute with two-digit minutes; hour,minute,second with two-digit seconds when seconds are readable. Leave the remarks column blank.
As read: 9,53
